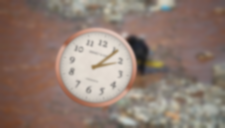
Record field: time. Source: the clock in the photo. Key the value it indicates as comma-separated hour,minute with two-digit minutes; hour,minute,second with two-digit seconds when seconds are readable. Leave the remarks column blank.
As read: 2,06
